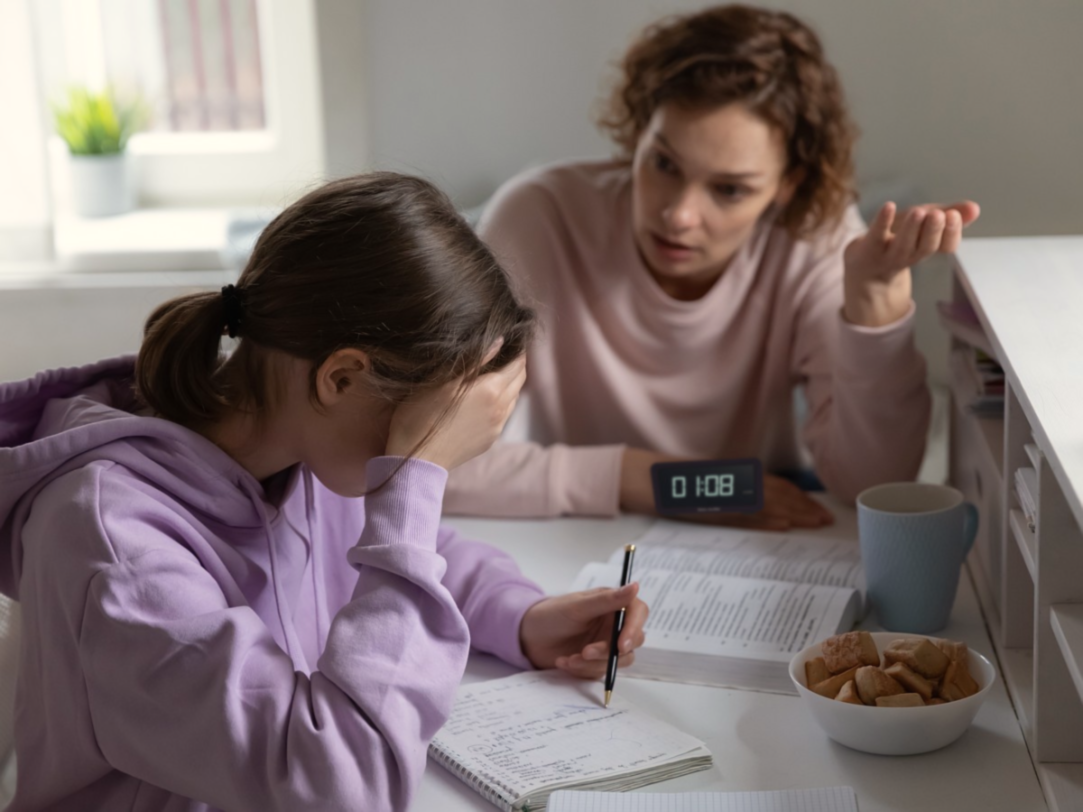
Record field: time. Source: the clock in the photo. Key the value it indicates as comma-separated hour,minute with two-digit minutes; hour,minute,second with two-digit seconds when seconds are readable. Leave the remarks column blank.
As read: 1,08
